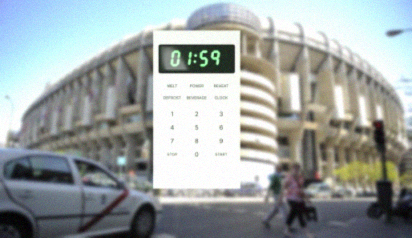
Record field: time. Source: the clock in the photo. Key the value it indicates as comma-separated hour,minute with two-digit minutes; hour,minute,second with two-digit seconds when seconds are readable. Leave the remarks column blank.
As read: 1,59
